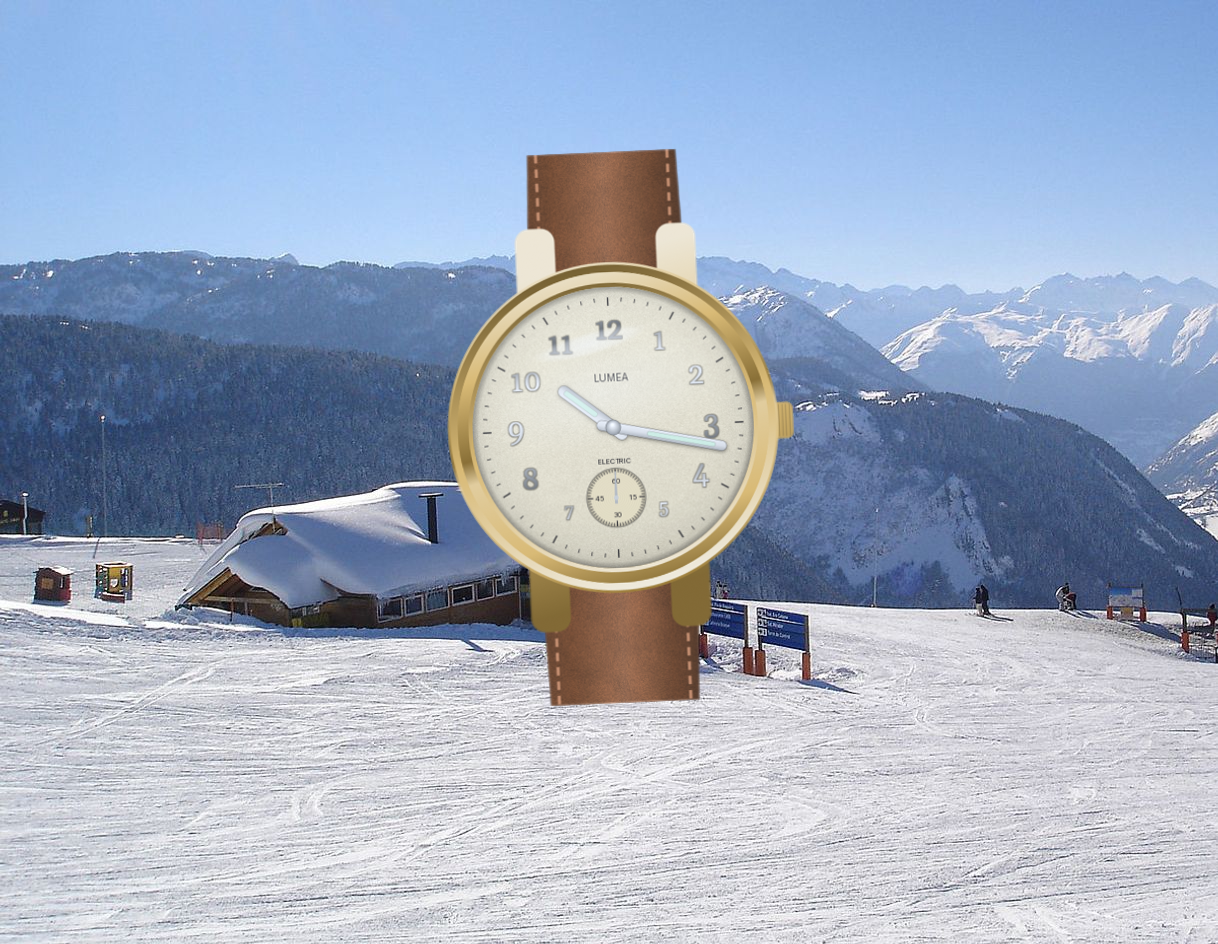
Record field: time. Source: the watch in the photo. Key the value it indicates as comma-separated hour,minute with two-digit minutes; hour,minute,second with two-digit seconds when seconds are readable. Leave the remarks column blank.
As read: 10,17
